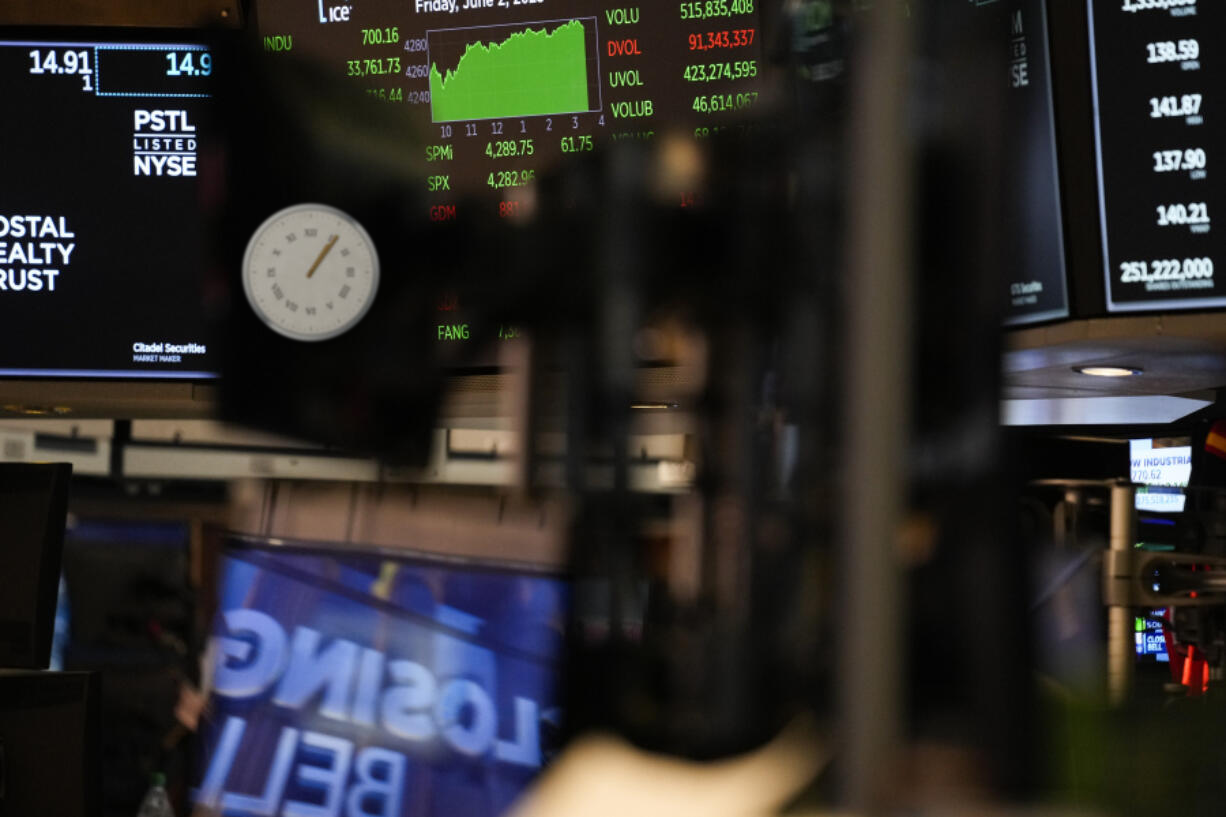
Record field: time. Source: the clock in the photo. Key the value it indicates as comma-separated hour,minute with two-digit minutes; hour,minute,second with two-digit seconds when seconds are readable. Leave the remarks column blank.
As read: 1,06
